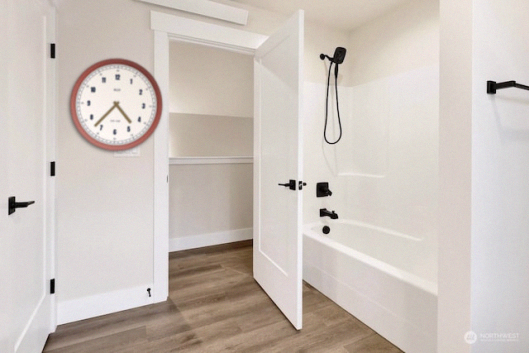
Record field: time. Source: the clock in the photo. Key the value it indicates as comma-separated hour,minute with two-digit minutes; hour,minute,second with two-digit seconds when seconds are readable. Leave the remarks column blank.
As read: 4,37
